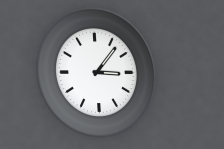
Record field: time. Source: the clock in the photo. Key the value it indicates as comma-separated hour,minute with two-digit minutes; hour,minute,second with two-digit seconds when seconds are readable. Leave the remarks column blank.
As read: 3,07
